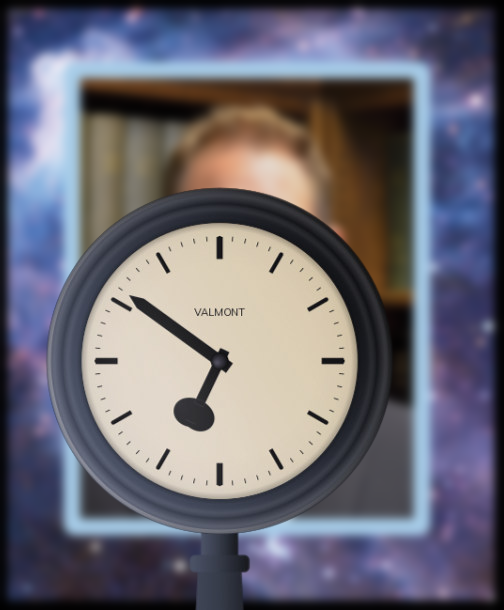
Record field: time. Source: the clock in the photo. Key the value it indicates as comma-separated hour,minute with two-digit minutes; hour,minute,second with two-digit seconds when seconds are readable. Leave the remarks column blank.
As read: 6,51
